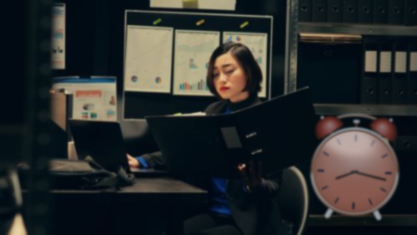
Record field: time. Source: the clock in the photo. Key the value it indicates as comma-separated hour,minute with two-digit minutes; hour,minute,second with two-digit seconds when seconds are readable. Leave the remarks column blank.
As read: 8,17
